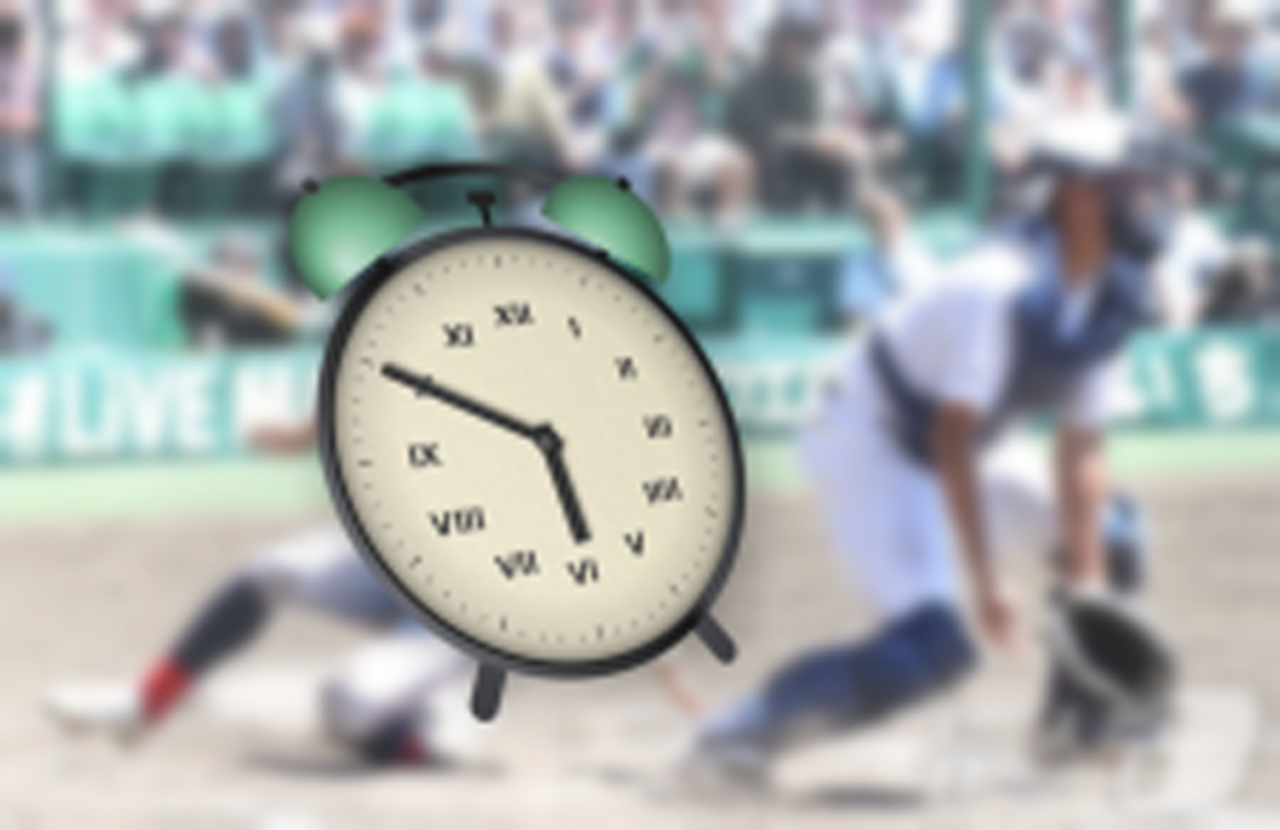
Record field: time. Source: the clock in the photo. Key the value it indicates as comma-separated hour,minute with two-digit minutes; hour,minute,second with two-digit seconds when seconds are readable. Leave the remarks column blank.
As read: 5,50
